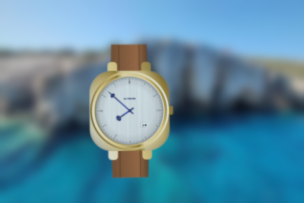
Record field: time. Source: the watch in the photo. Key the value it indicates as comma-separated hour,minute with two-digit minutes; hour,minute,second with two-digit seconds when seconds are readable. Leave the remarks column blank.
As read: 7,52
